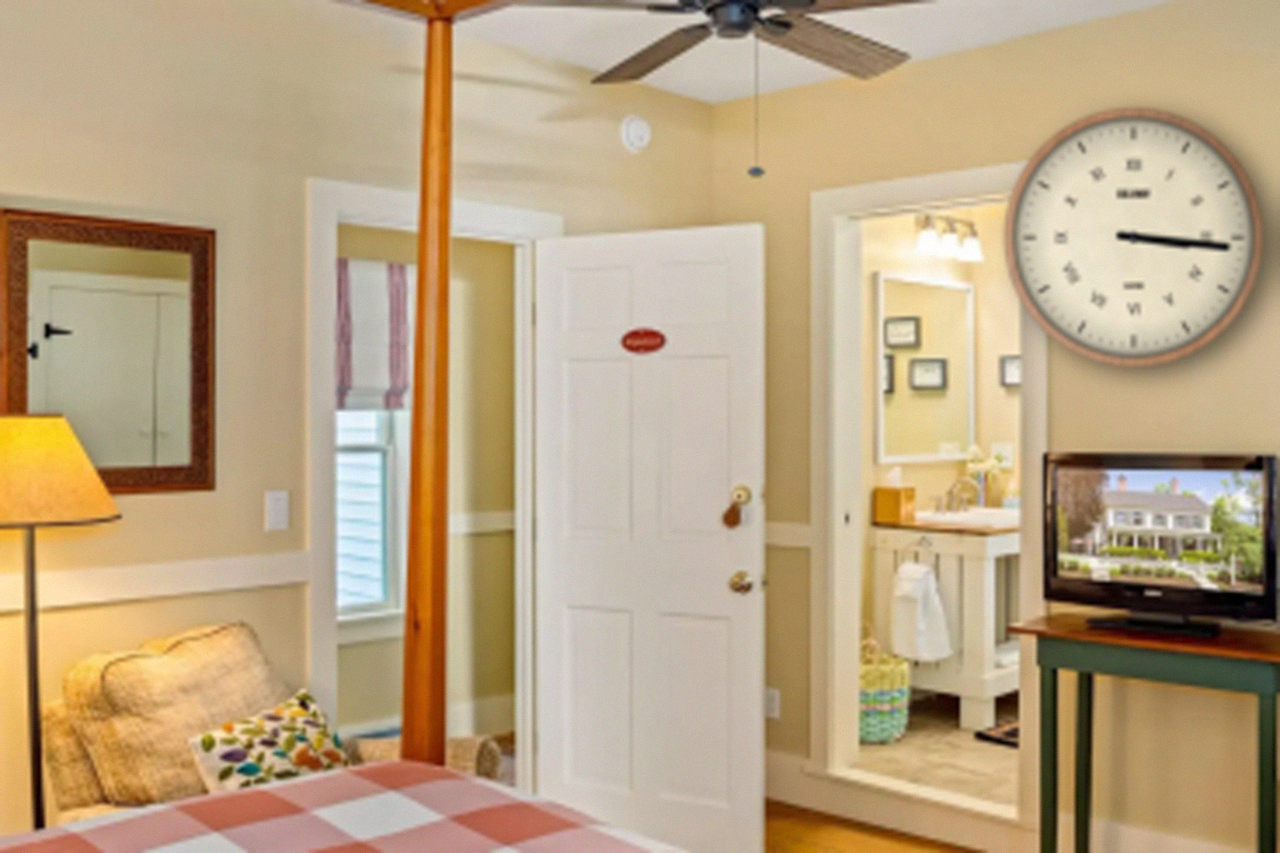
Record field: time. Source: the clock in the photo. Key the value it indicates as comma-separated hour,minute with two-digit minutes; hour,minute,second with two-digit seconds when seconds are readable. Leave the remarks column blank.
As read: 3,16
